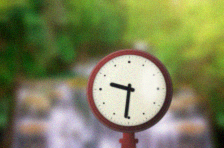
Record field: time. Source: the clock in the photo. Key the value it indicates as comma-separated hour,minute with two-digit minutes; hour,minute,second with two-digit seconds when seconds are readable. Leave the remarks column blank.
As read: 9,31
